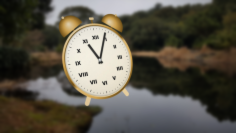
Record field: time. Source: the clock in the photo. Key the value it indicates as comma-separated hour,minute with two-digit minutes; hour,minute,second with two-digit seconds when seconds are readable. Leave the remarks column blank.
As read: 11,04
